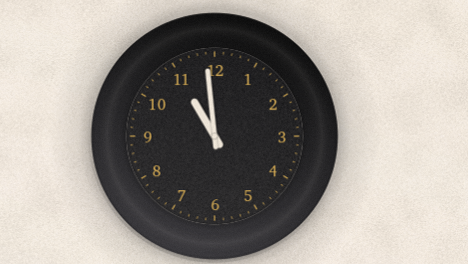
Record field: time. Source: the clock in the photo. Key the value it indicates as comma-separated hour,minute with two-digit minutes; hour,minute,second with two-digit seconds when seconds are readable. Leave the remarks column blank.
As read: 10,59
